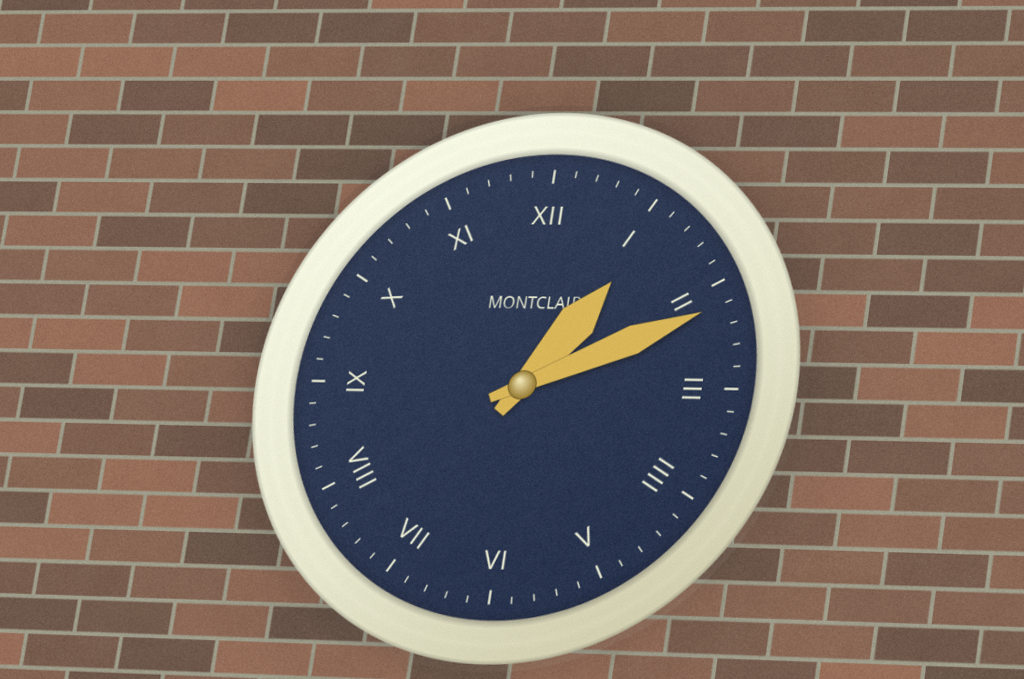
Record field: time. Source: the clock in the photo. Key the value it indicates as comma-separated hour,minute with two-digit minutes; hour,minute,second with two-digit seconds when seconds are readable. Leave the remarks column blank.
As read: 1,11
